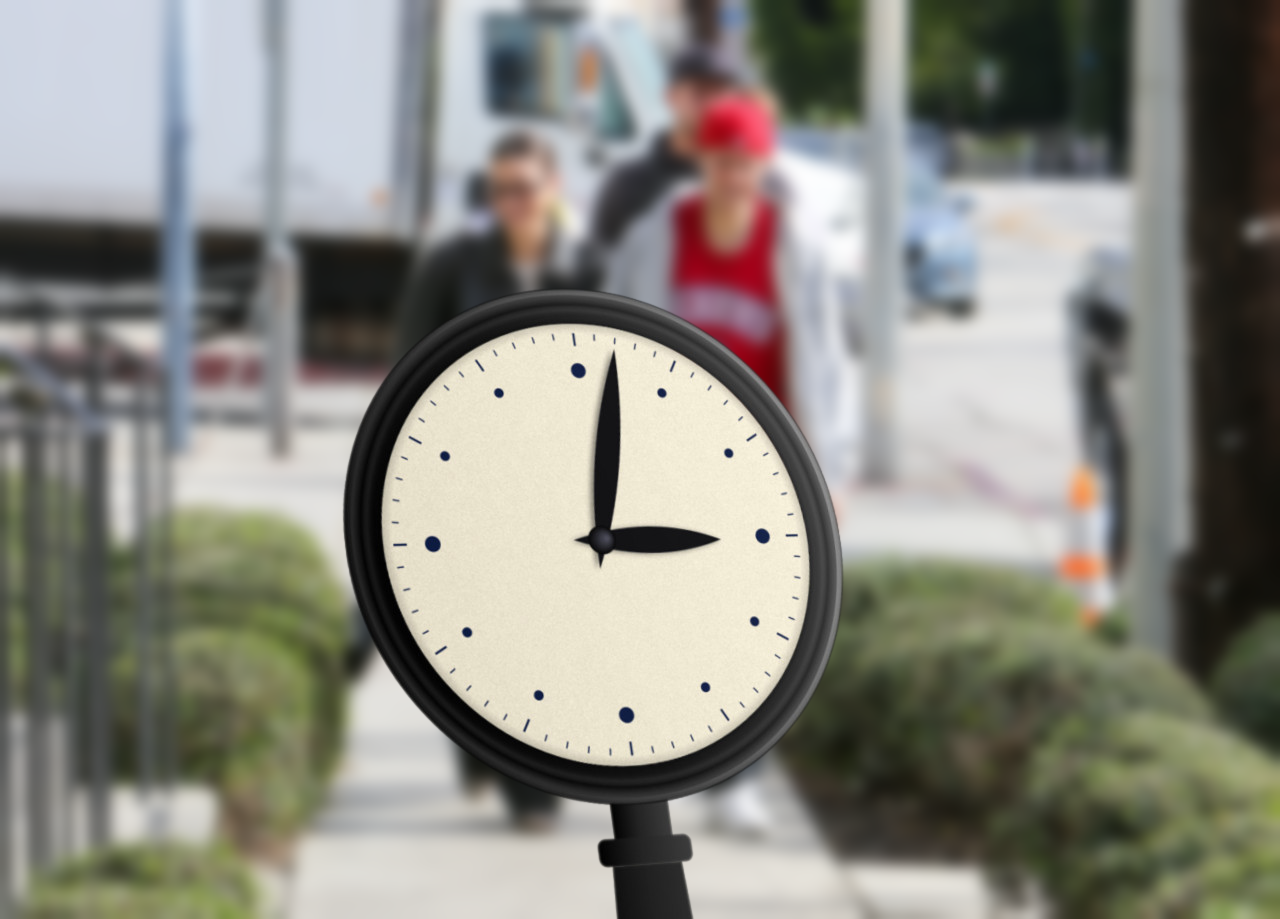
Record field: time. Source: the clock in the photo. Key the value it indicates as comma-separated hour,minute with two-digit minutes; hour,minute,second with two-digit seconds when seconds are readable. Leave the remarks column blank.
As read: 3,02
